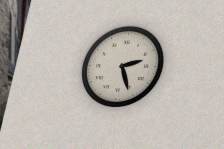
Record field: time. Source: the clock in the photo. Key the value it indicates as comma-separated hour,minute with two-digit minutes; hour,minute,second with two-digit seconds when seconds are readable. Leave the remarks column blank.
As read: 2,26
